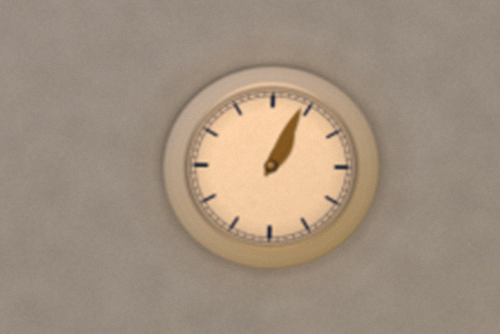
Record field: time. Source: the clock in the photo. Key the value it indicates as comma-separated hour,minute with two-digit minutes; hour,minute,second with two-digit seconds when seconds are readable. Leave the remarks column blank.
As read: 1,04
